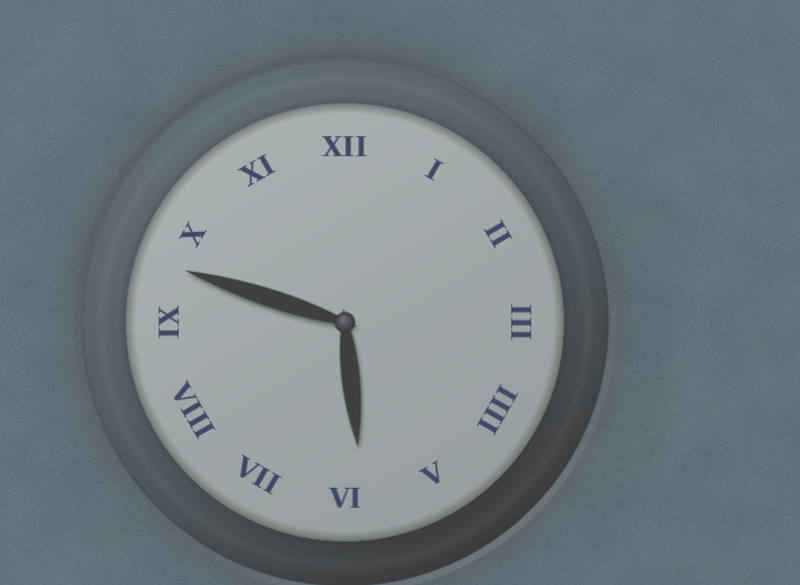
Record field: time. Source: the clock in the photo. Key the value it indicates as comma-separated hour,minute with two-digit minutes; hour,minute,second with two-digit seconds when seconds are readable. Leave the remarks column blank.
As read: 5,48
